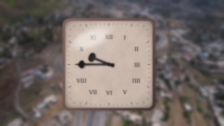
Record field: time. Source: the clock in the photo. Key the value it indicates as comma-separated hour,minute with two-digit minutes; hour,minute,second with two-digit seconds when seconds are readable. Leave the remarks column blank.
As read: 9,45
